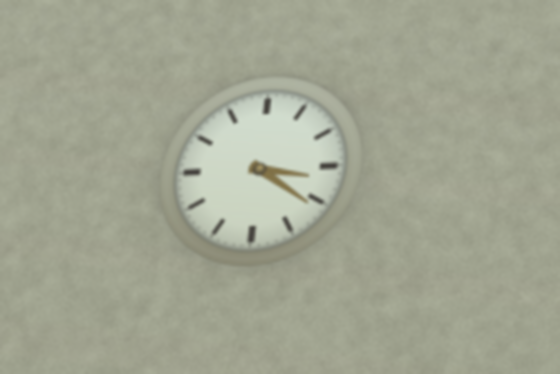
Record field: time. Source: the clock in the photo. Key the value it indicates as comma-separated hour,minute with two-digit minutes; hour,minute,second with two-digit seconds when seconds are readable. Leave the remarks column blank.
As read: 3,21
